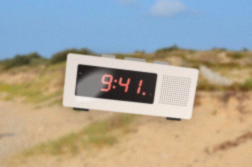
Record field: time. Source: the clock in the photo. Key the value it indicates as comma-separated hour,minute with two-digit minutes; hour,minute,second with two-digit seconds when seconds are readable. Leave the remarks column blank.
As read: 9,41
